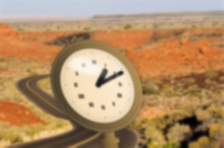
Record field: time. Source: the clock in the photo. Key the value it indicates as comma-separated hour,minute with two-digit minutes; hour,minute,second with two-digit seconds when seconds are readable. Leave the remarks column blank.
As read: 1,11
